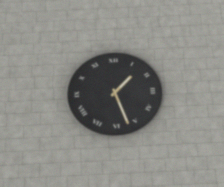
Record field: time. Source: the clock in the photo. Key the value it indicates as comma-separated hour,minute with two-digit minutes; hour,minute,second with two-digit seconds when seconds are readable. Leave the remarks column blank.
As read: 1,27
